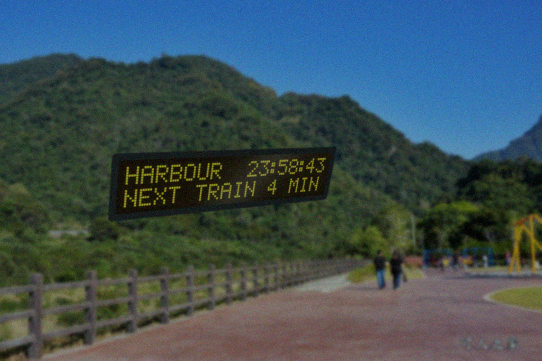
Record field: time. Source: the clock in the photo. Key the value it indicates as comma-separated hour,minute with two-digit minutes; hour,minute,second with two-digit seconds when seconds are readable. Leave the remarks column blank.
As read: 23,58,43
